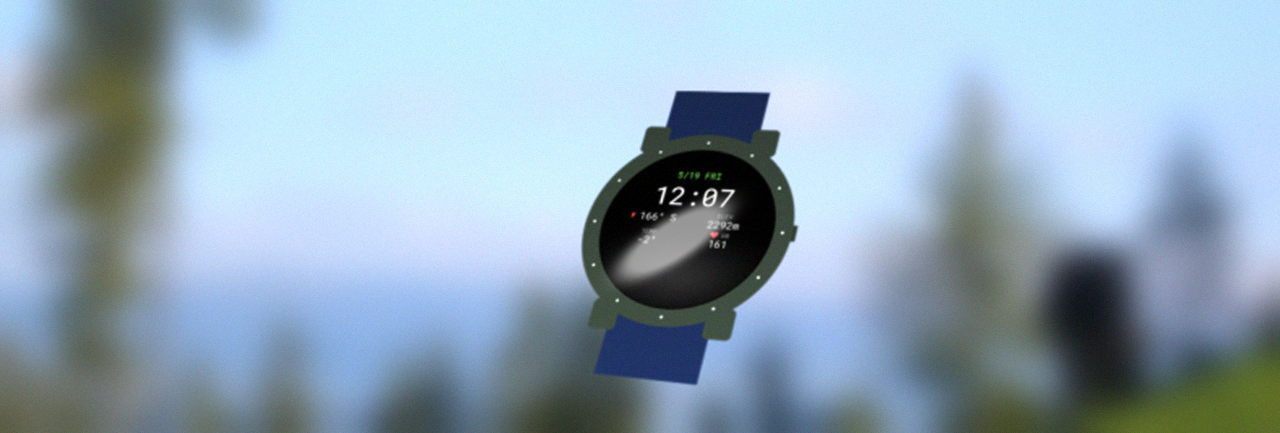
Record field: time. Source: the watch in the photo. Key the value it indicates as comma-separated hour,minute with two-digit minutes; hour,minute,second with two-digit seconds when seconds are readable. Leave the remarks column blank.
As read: 12,07
